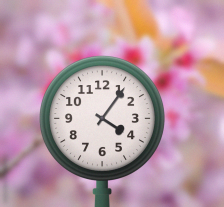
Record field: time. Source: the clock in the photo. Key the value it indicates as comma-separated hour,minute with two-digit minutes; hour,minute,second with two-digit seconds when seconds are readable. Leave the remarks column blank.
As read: 4,06
